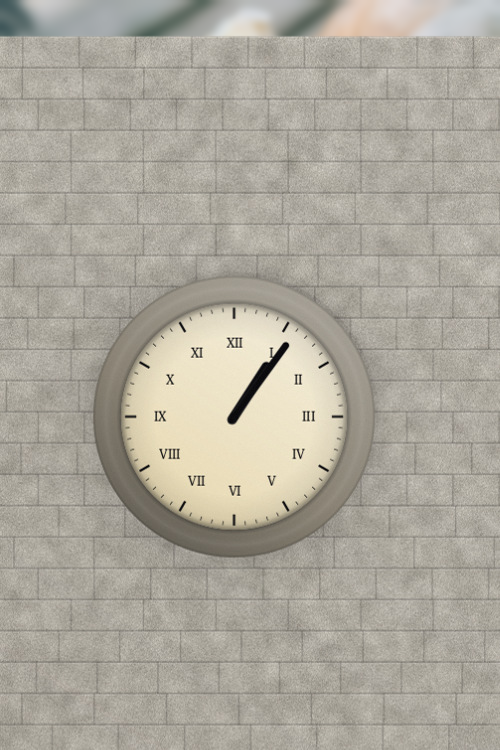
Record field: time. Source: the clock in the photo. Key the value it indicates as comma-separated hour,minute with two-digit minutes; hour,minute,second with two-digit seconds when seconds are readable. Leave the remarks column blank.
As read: 1,06
